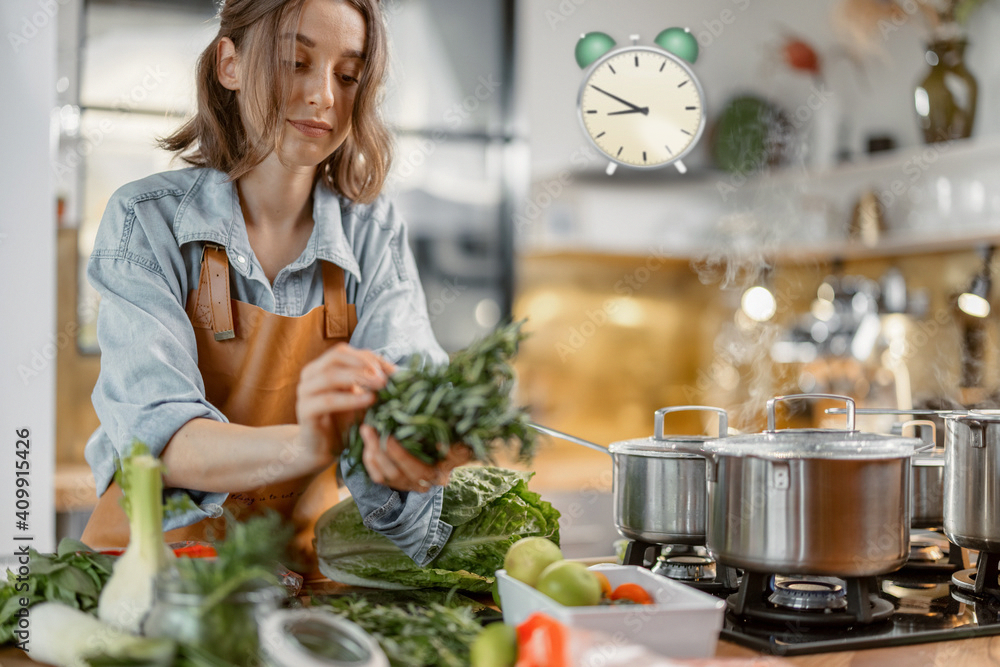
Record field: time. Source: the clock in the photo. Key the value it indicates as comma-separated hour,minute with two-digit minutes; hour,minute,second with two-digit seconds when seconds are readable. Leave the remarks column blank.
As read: 8,50
